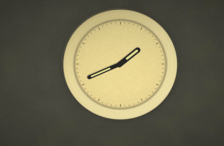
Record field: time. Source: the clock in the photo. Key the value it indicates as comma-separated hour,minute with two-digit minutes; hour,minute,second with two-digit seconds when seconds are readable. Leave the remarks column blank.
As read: 1,41
